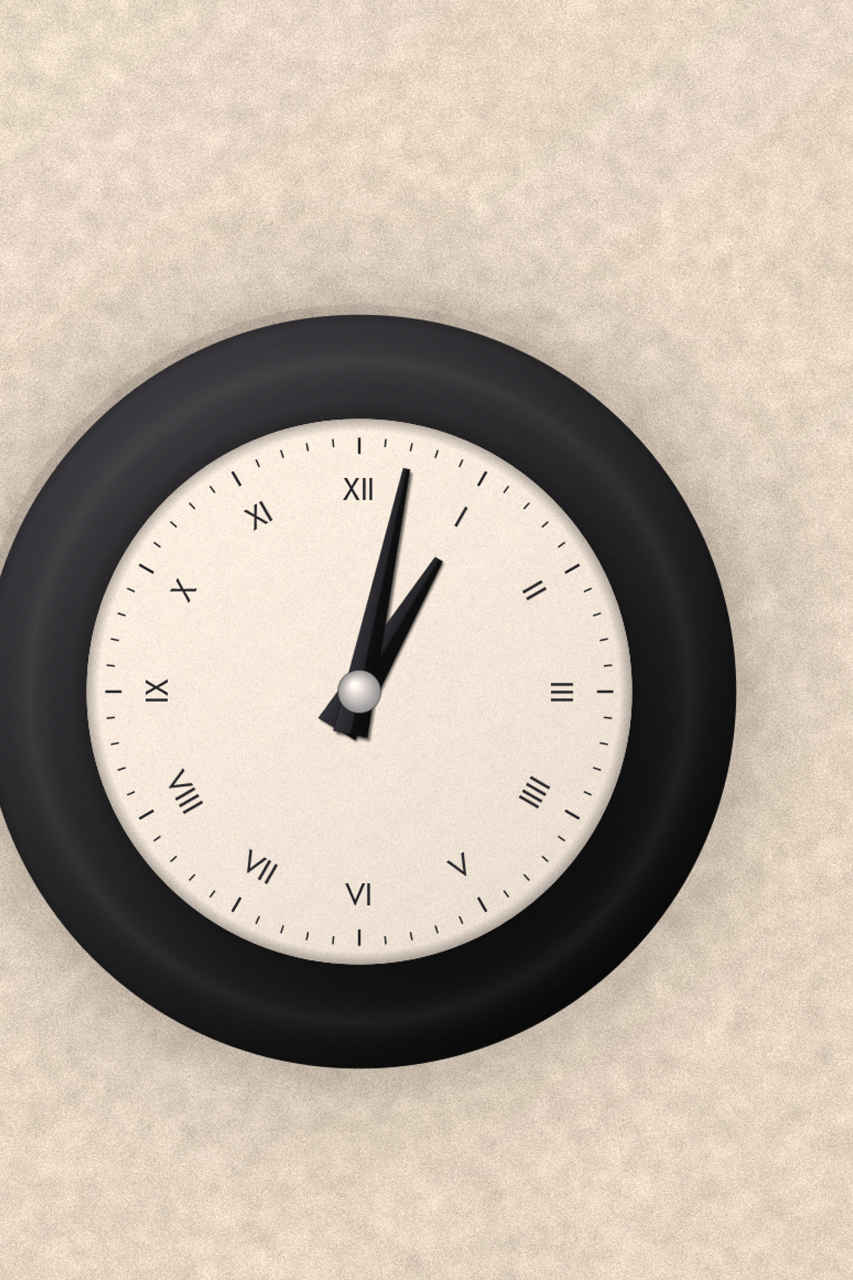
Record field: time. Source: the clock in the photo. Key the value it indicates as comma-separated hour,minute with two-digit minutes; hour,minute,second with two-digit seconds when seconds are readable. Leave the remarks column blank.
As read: 1,02
